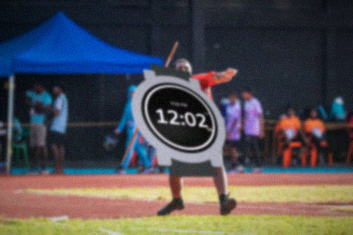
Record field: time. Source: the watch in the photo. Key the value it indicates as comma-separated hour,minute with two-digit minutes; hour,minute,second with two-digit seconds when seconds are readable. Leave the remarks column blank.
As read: 12,02
